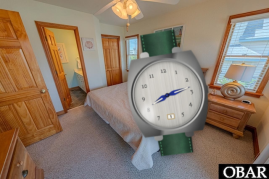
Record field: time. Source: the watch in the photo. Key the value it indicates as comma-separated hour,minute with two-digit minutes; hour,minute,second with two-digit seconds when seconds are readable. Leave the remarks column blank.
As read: 8,13
